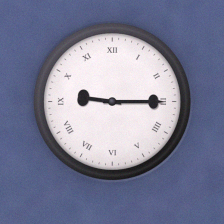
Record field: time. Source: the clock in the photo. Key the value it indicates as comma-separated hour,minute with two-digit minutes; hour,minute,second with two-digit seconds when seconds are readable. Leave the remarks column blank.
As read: 9,15
